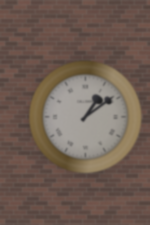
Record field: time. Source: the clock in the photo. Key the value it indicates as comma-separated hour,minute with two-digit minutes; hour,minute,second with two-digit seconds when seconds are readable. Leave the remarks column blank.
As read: 1,09
